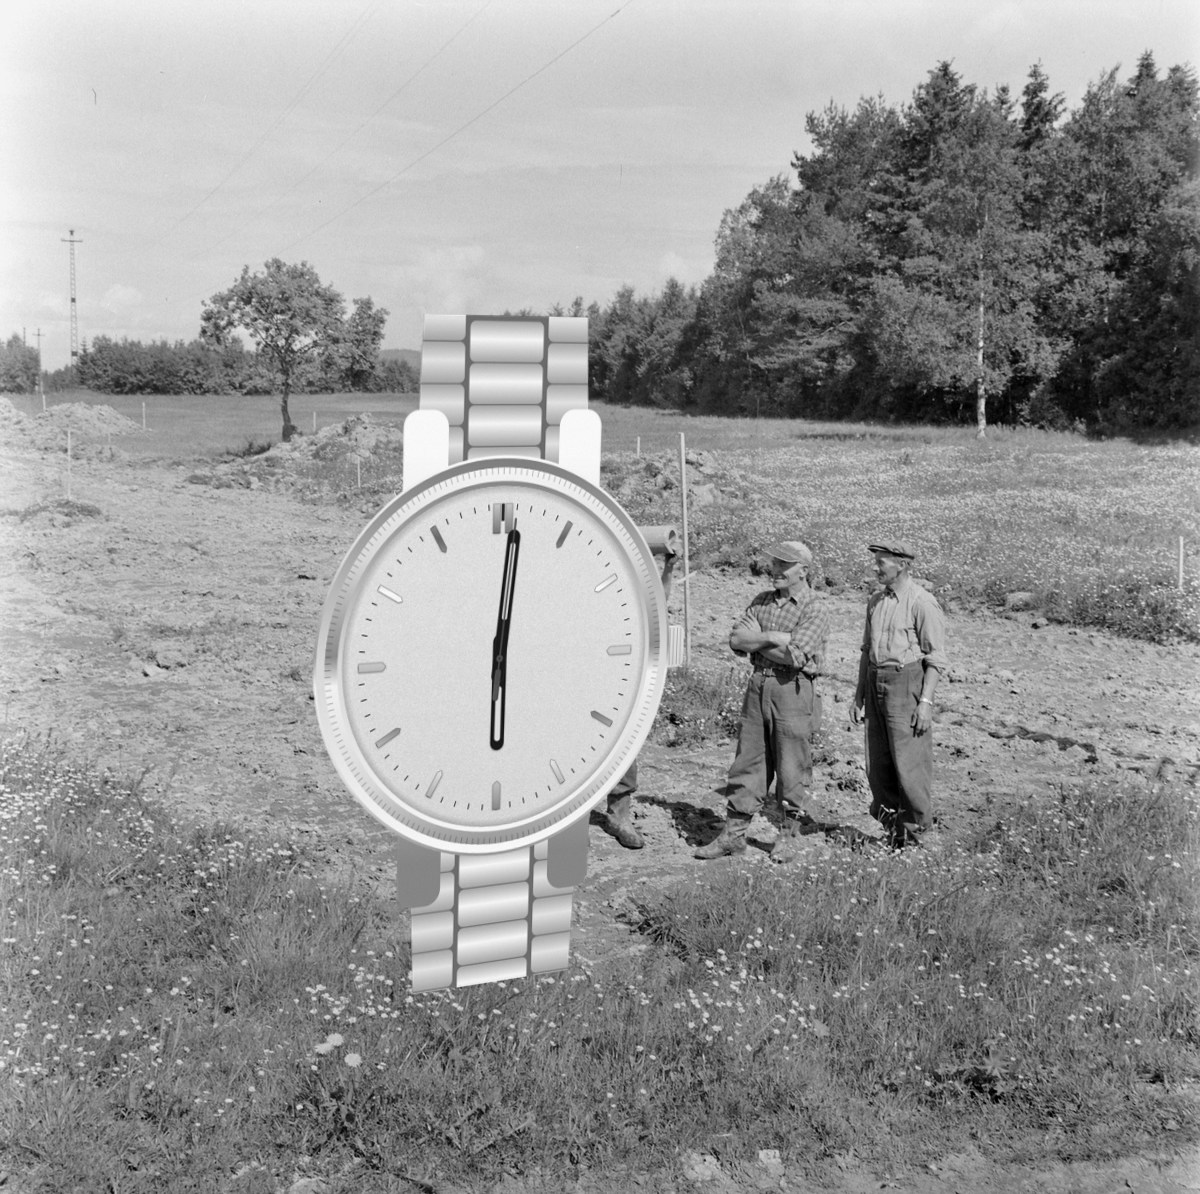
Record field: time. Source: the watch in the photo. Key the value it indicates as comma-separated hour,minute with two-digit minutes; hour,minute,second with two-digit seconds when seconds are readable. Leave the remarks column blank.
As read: 6,01,01
